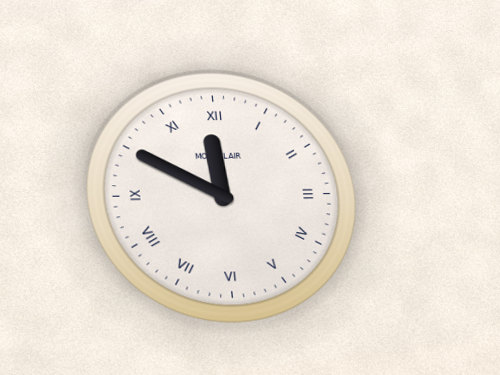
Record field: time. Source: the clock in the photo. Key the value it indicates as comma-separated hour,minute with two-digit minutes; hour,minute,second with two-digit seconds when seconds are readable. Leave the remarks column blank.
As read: 11,50
